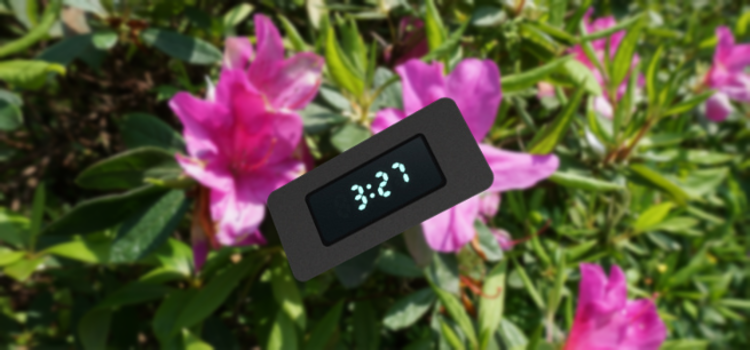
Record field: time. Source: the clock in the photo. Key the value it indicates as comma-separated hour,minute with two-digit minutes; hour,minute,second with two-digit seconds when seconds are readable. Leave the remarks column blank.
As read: 3,27
